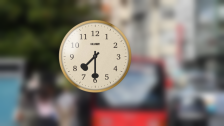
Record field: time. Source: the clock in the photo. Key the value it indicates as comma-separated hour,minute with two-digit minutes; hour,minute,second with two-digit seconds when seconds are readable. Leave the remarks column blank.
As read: 7,30
